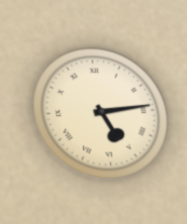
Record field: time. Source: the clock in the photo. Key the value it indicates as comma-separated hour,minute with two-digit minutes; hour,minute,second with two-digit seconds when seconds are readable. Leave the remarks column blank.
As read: 5,14
